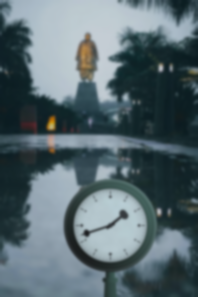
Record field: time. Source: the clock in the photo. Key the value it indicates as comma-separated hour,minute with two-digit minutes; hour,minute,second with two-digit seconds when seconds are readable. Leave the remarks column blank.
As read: 1,42
